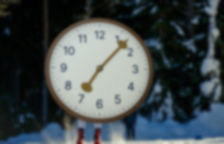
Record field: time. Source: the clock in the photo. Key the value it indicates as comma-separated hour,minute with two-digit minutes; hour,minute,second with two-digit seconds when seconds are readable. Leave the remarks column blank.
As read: 7,07
